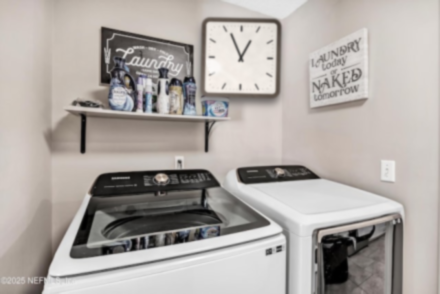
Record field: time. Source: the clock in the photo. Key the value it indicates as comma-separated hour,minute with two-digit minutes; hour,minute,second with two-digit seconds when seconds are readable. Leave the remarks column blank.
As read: 12,56
